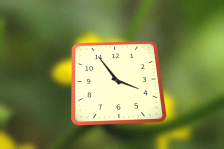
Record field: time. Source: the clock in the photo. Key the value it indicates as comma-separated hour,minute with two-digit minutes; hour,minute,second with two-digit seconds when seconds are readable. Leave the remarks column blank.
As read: 3,55
